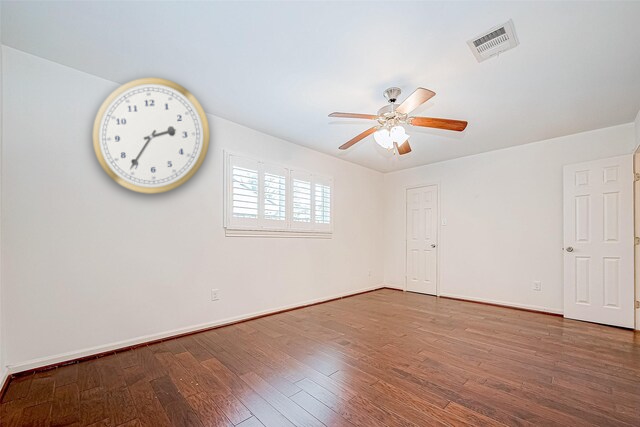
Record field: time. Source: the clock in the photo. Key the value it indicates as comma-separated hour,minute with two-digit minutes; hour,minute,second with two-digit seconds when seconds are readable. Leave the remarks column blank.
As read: 2,36
